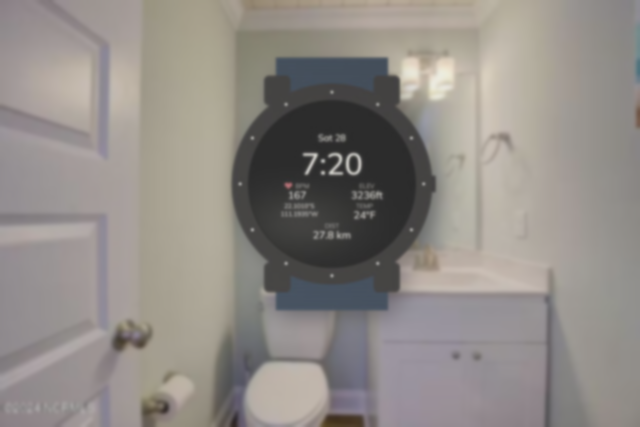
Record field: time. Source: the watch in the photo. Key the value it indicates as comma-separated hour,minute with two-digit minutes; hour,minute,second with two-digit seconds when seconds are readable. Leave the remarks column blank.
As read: 7,20
